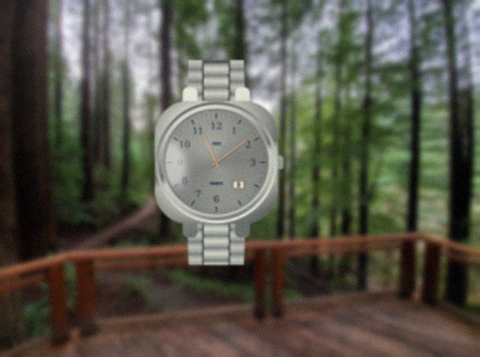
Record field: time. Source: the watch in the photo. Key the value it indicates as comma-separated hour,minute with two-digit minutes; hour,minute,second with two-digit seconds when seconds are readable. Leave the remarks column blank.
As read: 11,09
